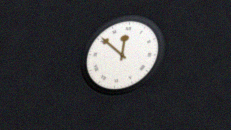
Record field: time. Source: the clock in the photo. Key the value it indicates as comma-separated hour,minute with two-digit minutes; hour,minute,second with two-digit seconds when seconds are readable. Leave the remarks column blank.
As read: 11,51
